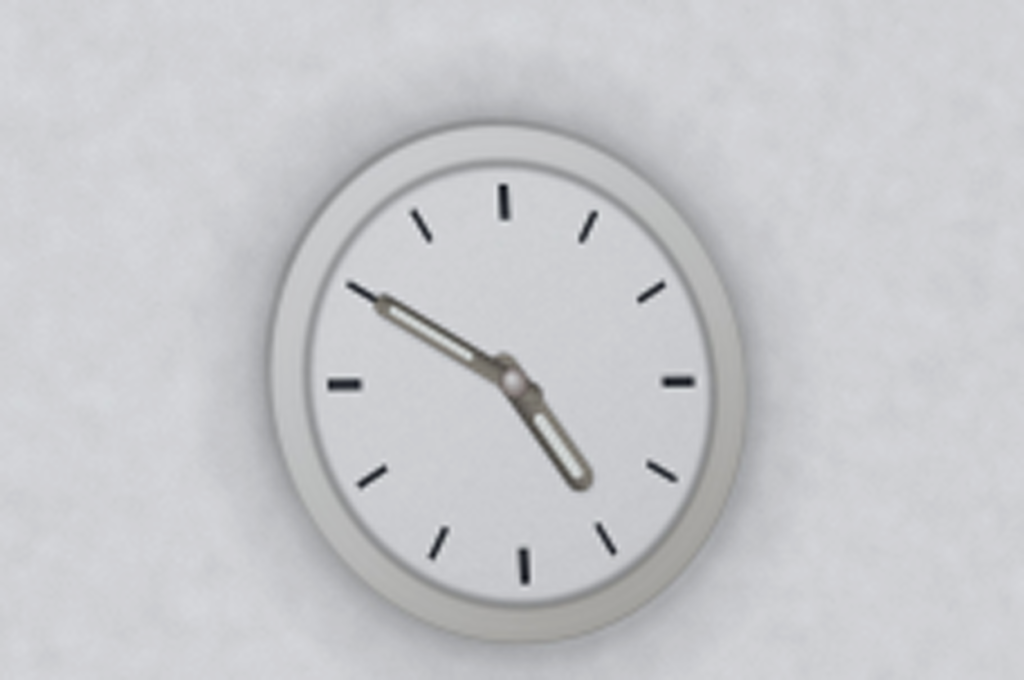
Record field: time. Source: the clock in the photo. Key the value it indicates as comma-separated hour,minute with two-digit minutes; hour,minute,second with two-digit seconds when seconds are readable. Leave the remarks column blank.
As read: 4,50
